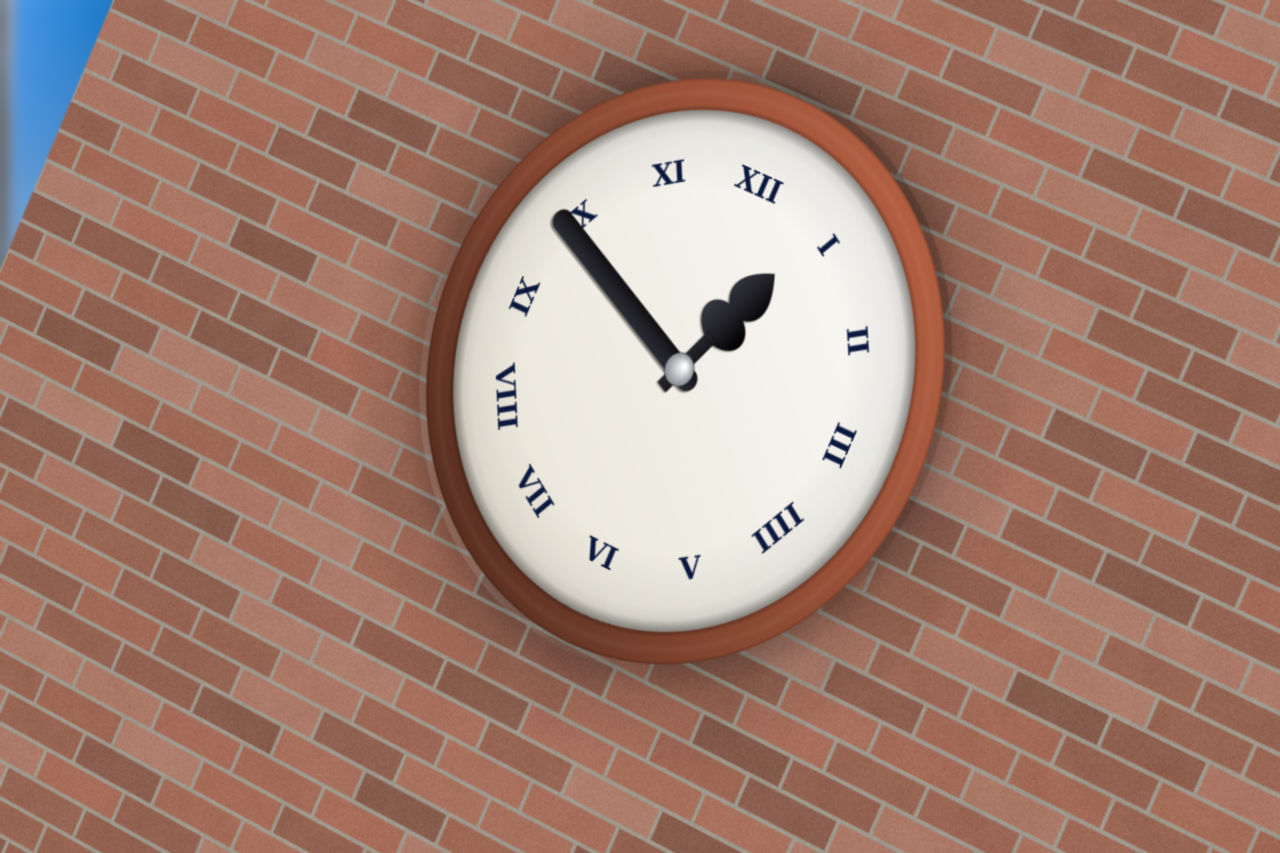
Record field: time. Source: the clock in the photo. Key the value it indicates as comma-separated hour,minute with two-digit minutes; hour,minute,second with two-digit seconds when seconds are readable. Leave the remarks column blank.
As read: 12,49
